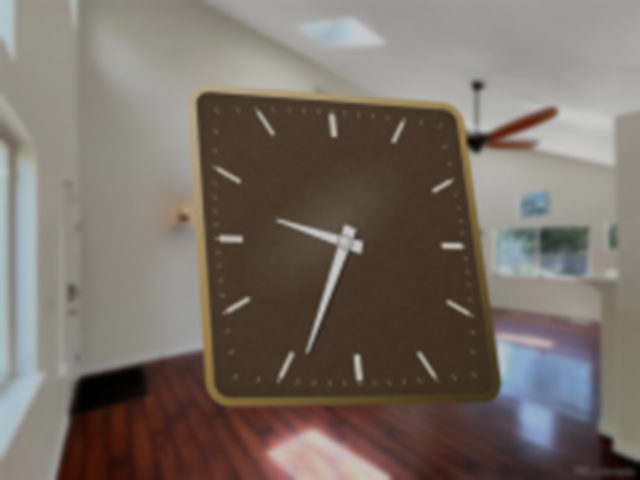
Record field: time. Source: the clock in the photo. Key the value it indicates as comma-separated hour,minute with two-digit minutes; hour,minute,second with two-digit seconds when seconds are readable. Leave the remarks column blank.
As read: 9,34
